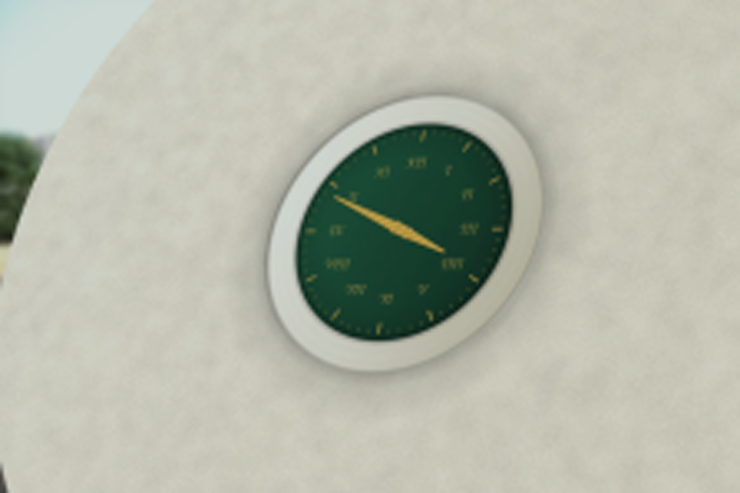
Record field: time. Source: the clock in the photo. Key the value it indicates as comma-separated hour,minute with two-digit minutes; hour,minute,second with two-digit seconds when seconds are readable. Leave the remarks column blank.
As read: 3,49
